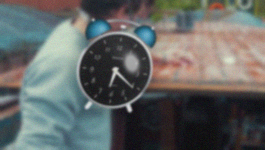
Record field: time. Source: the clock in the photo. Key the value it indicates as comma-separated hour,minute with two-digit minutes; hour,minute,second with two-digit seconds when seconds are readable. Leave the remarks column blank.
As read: 6,21
